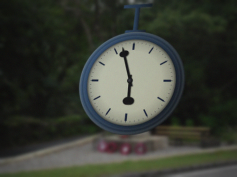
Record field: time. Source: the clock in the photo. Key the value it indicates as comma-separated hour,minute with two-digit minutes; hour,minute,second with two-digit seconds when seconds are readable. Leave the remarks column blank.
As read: 5,57
